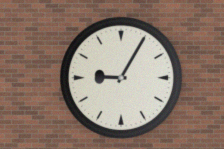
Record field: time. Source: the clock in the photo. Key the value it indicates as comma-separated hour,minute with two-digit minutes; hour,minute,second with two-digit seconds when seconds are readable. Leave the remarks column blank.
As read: 9,05
